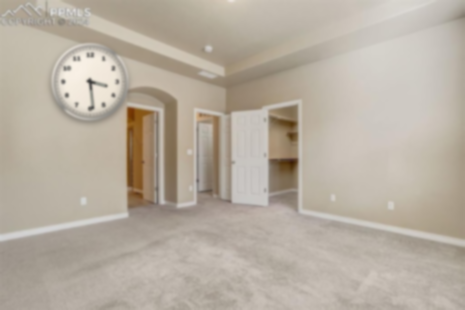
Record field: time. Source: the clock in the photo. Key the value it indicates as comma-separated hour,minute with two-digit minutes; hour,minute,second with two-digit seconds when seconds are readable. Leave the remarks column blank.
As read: 3,29
